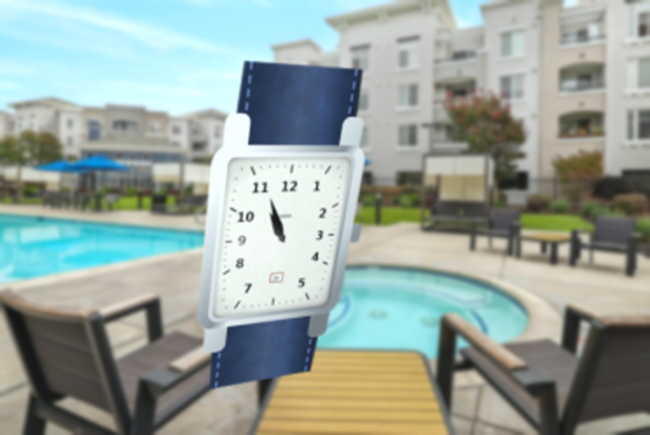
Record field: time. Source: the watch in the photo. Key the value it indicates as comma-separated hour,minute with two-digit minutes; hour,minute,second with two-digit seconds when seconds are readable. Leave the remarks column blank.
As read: 10,56
